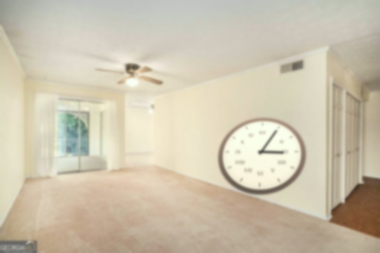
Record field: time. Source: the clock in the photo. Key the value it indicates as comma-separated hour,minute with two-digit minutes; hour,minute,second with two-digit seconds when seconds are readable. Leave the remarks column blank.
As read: 3,05
